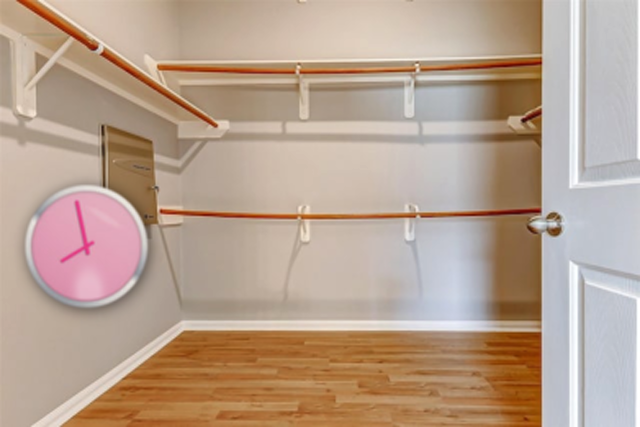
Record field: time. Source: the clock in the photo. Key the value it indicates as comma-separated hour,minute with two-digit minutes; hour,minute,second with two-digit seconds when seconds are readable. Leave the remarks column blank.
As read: 7,58
